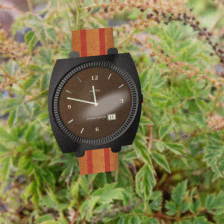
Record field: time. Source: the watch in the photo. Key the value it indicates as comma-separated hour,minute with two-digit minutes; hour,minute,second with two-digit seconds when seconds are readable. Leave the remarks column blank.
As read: 11,48
